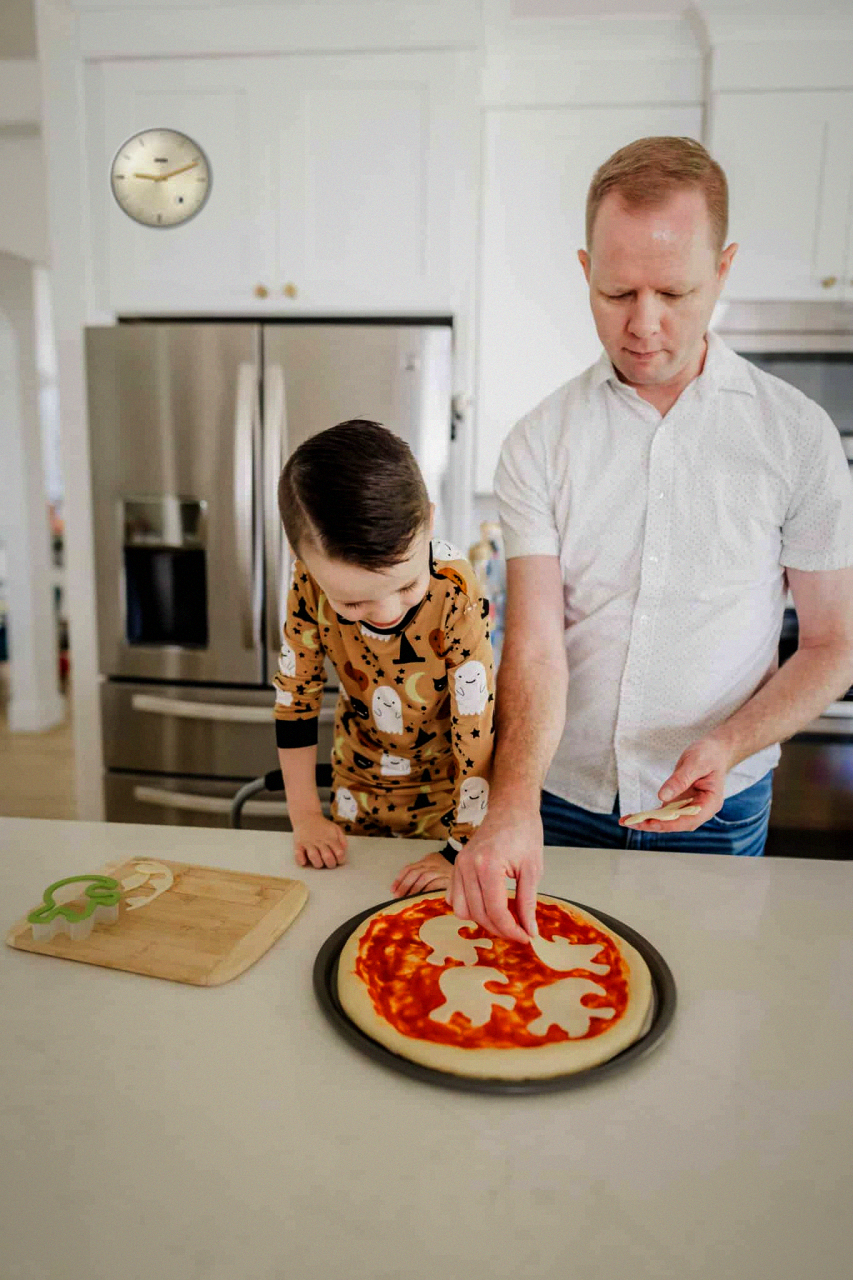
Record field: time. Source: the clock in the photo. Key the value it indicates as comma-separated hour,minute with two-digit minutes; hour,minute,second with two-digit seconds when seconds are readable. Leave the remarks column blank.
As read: 9,11
